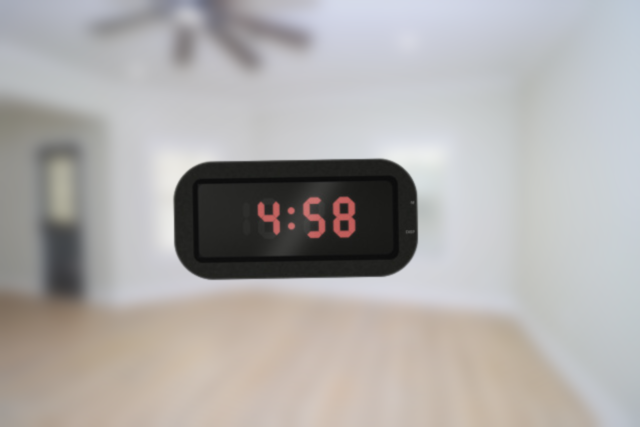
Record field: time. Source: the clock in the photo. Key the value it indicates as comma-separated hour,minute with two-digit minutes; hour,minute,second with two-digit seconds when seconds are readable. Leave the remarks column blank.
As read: 4,58
